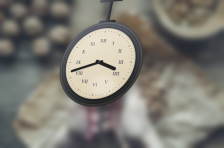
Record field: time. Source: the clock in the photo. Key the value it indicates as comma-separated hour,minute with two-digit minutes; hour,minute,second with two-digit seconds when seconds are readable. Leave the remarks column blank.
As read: 3,42
